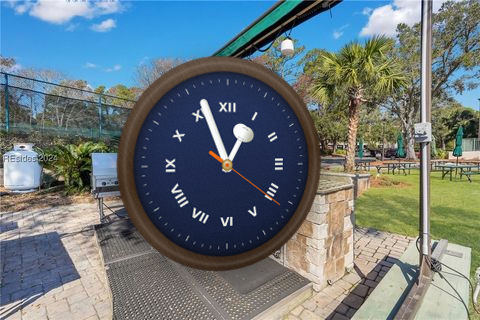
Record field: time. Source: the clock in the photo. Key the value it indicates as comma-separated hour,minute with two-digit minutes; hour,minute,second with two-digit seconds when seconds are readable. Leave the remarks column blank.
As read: 12,56,21
